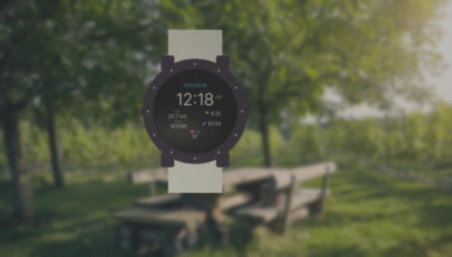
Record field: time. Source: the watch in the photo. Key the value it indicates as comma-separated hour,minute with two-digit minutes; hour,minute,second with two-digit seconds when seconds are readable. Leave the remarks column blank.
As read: 12,18
